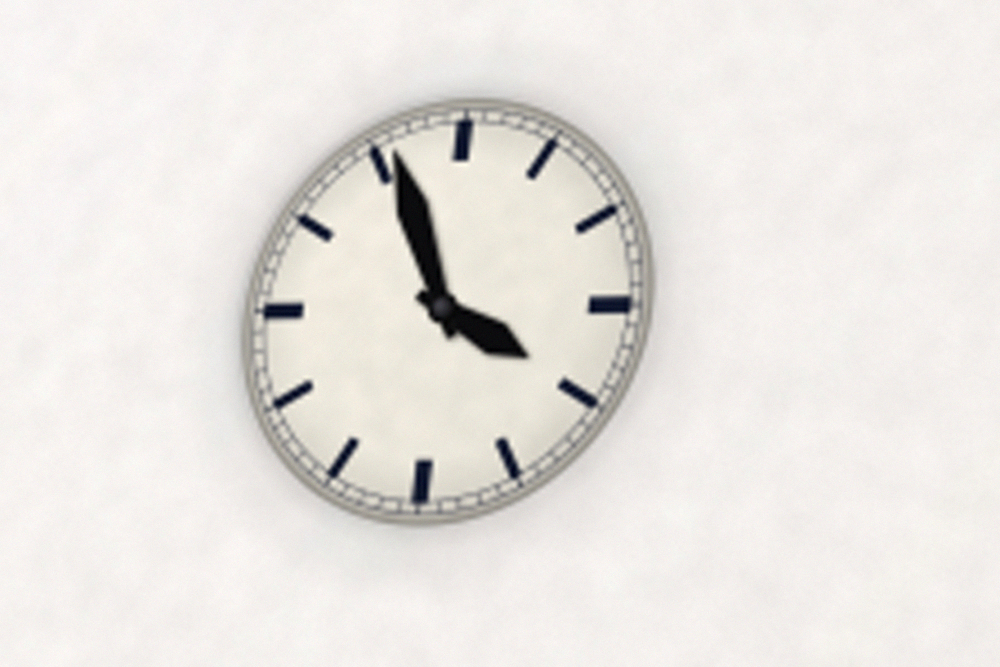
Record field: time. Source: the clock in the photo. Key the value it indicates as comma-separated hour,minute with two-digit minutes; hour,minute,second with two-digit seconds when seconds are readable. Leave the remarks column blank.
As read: 3,56
